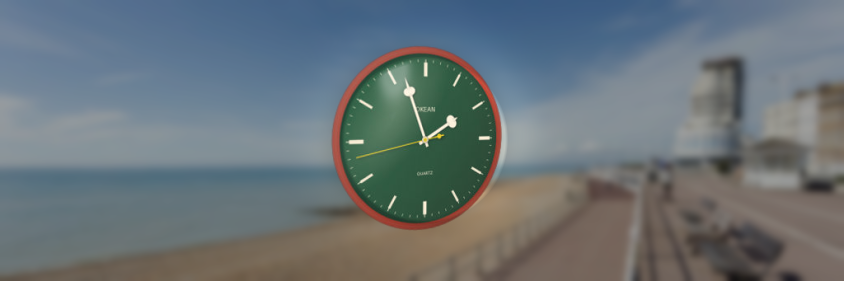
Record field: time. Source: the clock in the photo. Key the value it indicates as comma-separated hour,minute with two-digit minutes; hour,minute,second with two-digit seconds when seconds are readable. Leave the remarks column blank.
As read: 1,56,43
